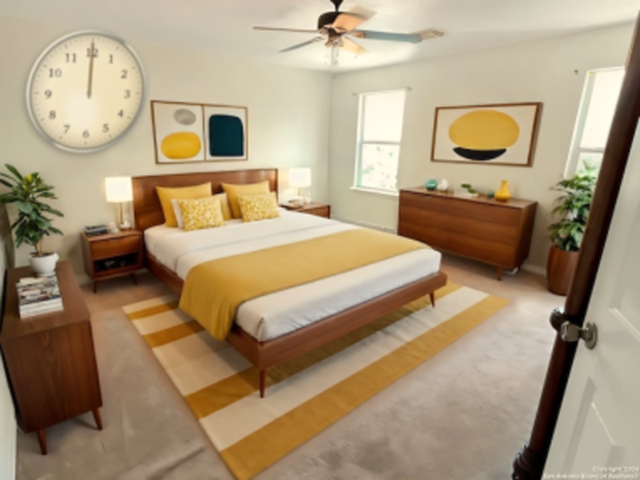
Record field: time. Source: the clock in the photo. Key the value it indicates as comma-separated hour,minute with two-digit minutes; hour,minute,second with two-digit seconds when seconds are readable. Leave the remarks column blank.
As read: 12,00
